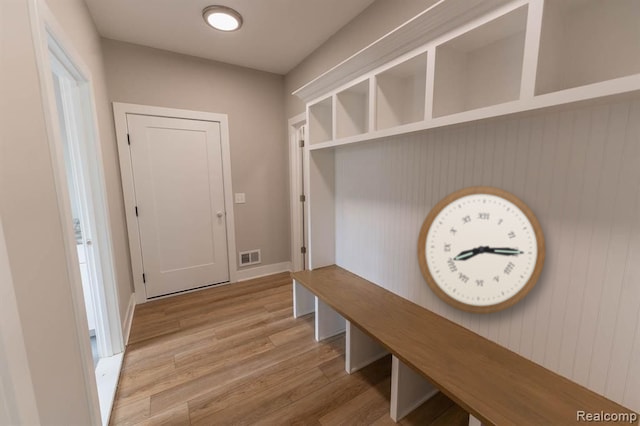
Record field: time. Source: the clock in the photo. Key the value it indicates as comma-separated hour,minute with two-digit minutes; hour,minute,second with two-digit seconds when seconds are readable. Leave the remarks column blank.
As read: 8,15
